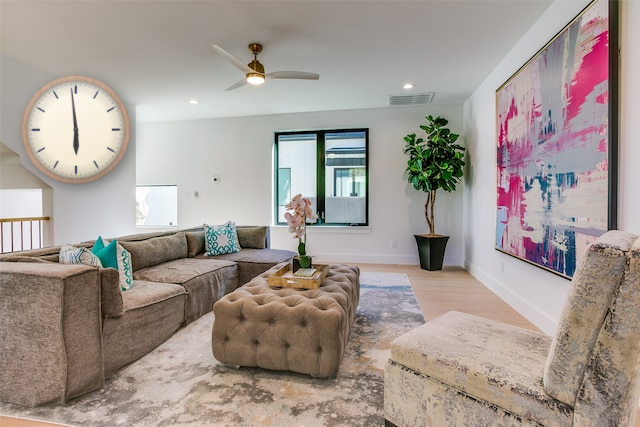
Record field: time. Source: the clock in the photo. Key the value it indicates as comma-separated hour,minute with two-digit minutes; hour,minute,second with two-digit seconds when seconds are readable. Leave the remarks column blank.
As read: 5,59
